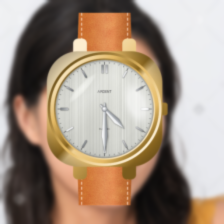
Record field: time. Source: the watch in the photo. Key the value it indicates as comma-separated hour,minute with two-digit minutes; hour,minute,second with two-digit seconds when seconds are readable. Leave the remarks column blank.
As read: 4,30
